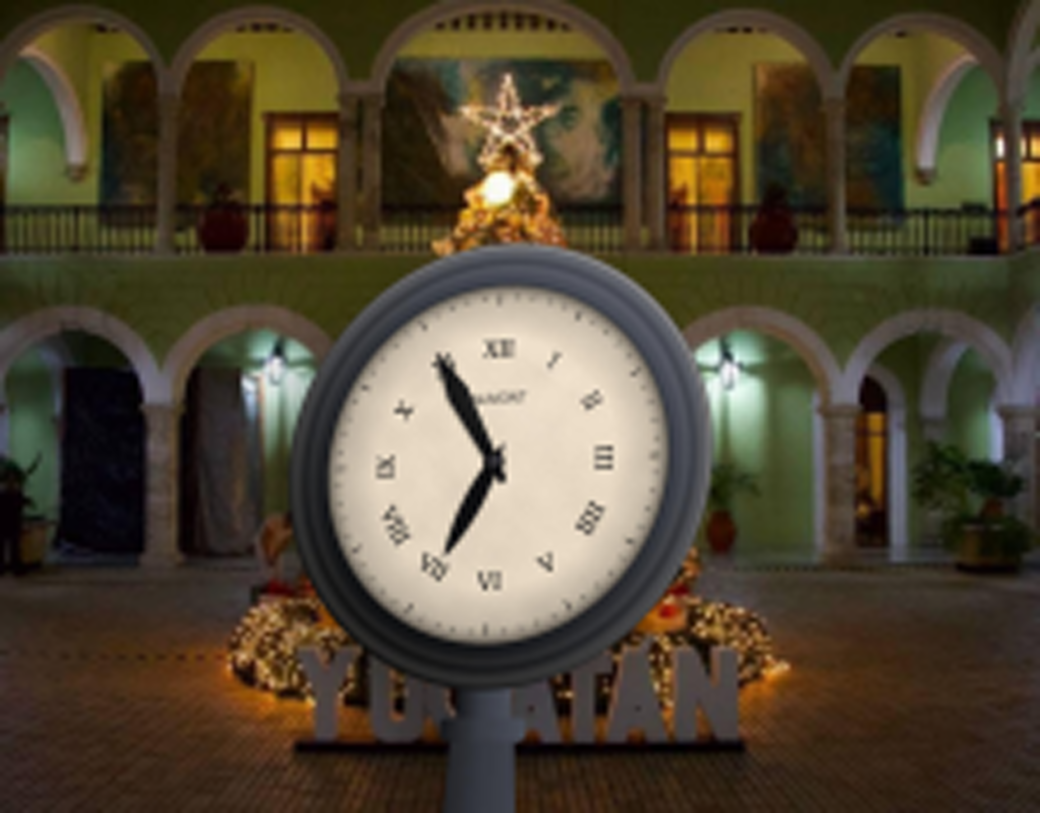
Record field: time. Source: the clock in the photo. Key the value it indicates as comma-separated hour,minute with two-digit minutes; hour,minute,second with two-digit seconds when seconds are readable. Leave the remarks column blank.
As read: 6,55
